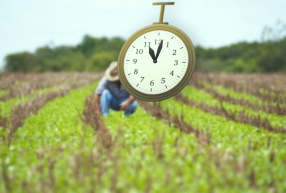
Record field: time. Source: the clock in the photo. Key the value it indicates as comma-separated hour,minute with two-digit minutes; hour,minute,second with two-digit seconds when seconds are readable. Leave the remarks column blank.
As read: 11,02
